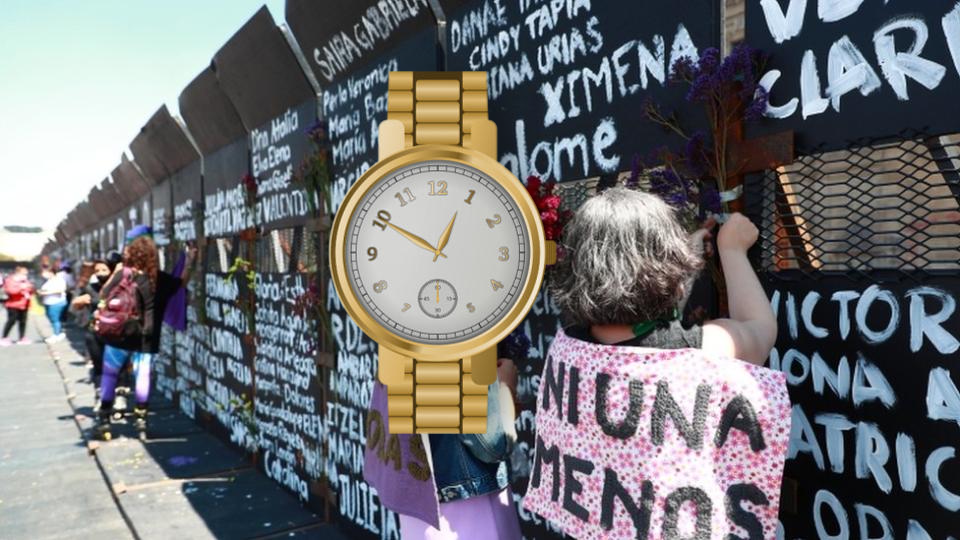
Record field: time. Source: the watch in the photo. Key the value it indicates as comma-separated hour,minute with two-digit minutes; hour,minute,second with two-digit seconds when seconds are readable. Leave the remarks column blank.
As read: 12,50
